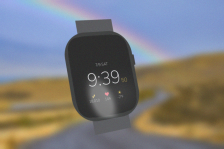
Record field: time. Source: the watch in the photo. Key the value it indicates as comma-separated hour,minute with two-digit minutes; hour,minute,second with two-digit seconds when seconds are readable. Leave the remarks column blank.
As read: 9,39
